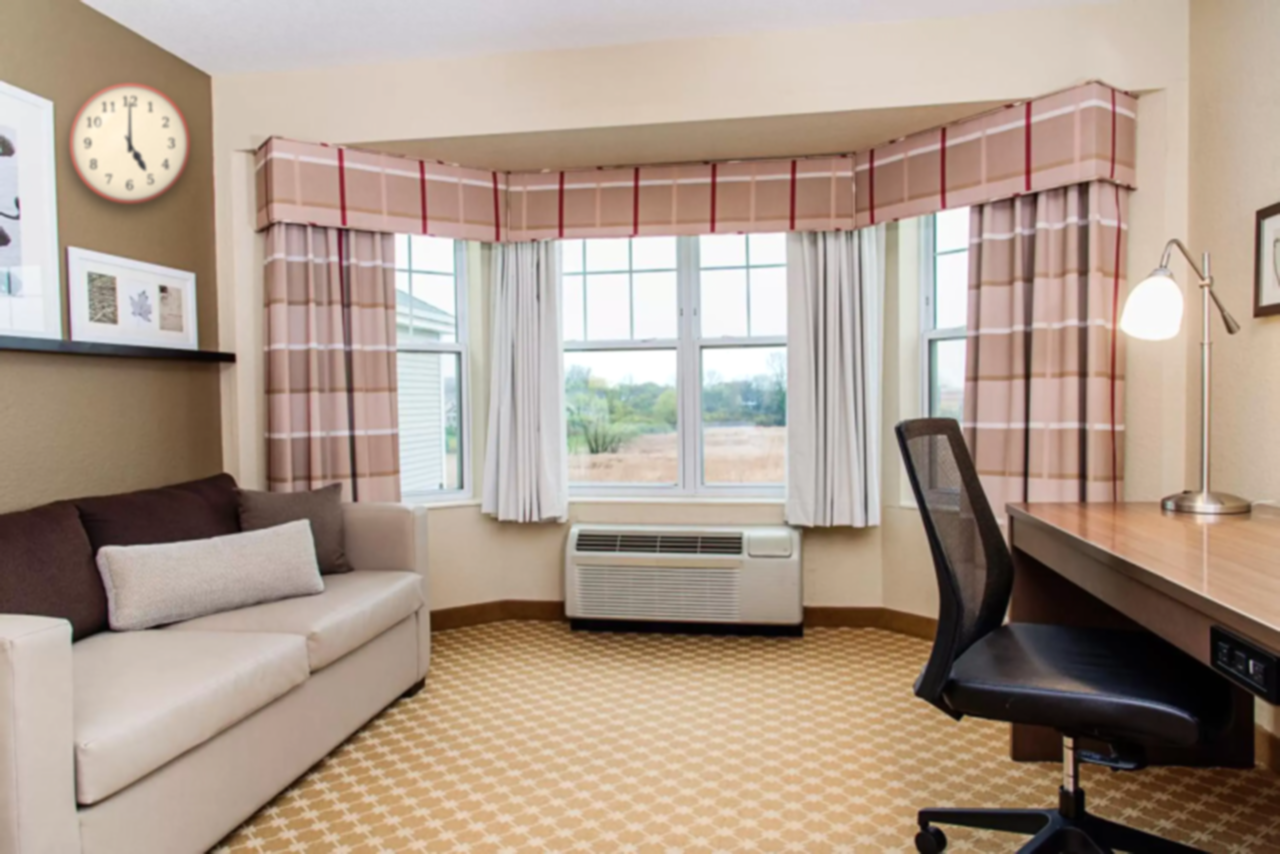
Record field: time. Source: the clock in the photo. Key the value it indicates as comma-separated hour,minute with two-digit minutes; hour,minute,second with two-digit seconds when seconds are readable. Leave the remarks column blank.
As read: 5,00
